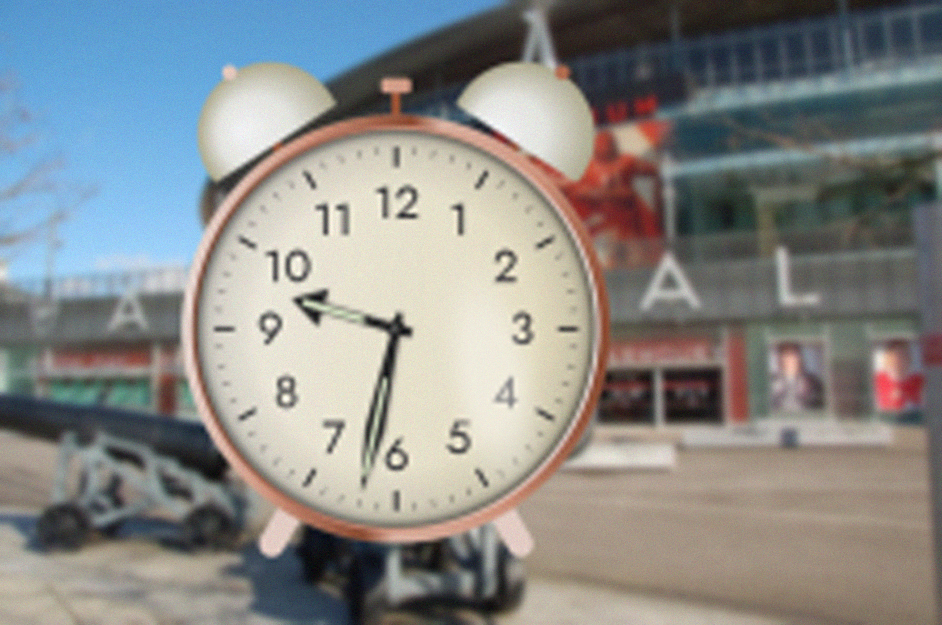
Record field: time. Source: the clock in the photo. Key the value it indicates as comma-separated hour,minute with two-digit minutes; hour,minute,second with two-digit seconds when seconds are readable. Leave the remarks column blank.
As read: 9,32
